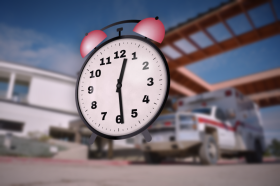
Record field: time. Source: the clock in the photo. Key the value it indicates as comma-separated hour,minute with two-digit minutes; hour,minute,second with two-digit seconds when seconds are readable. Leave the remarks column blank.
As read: 12,29
